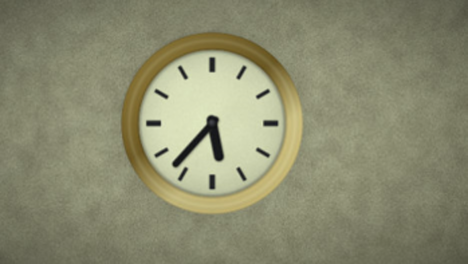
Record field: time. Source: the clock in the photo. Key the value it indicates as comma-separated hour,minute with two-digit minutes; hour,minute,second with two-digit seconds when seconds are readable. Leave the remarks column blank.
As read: 5,37
